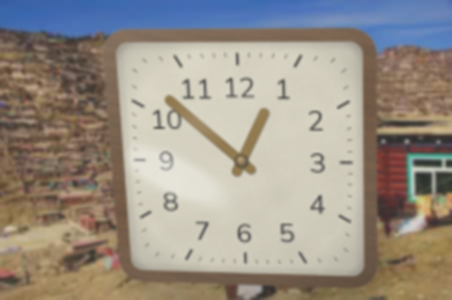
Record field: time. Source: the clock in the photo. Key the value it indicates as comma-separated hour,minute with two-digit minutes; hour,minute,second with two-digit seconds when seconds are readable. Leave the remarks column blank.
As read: 12,52
